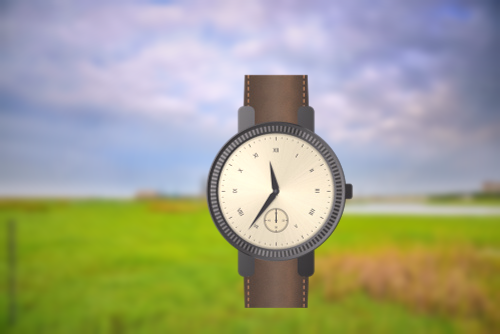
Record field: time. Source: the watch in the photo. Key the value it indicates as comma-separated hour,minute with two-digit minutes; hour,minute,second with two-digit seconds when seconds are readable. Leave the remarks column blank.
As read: 11,36
